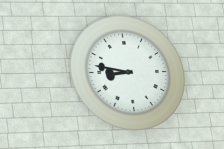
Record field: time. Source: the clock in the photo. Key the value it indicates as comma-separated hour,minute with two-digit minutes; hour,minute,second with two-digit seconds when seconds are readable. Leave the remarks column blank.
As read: 8,47
